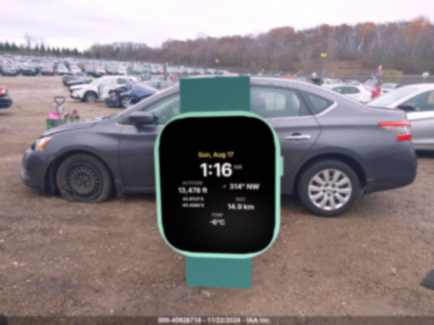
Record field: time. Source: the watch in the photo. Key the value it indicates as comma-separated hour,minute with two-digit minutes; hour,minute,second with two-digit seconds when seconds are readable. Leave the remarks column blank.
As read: 1,16
